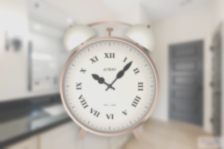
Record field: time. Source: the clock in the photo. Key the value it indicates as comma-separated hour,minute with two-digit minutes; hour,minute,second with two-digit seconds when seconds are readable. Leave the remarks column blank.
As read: 10,07
